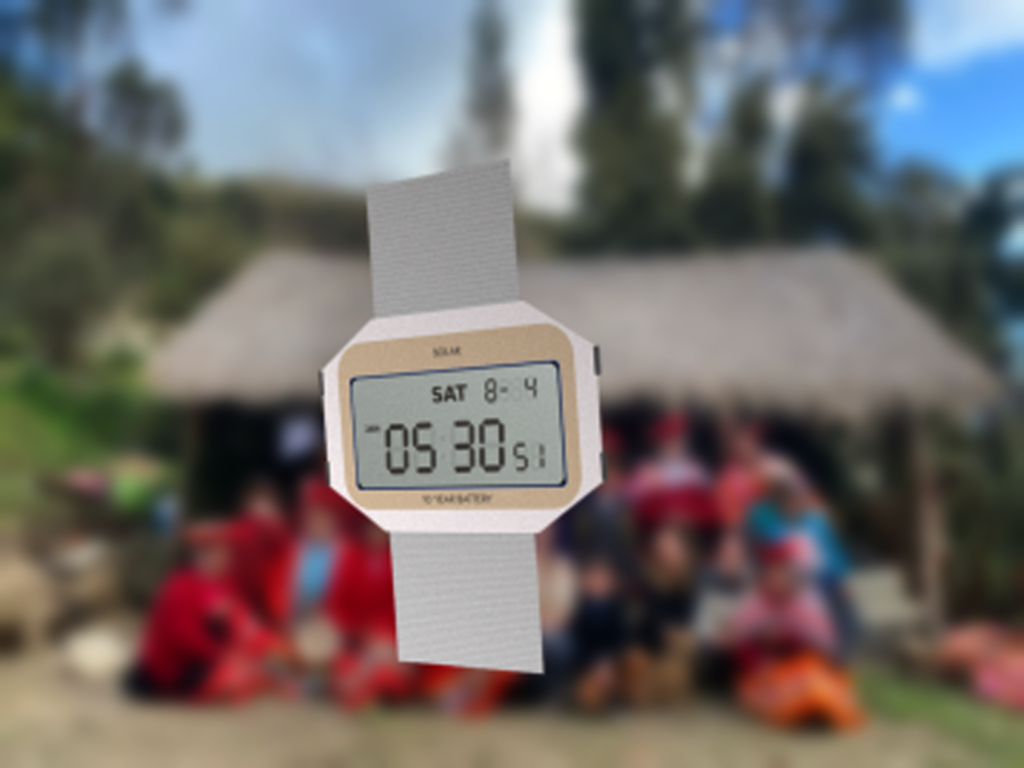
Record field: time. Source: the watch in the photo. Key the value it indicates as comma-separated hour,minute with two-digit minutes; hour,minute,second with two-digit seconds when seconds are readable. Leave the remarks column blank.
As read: 5,30,51
